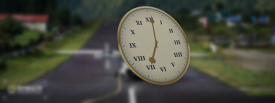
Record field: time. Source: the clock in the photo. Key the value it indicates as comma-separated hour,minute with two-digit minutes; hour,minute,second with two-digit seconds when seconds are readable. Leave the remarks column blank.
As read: 7,01
